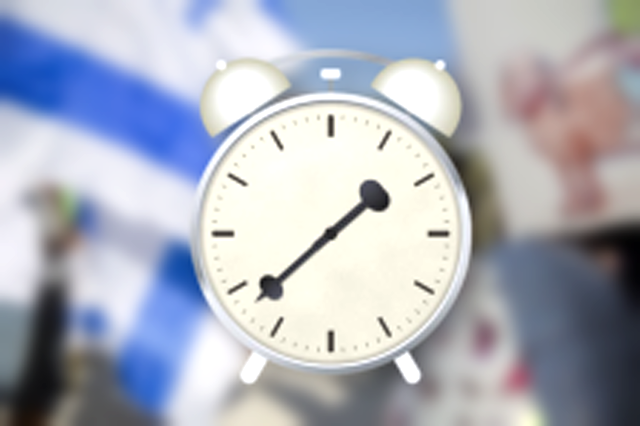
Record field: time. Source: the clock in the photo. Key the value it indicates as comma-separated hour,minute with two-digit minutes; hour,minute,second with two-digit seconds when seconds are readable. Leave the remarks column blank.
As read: 1,38
